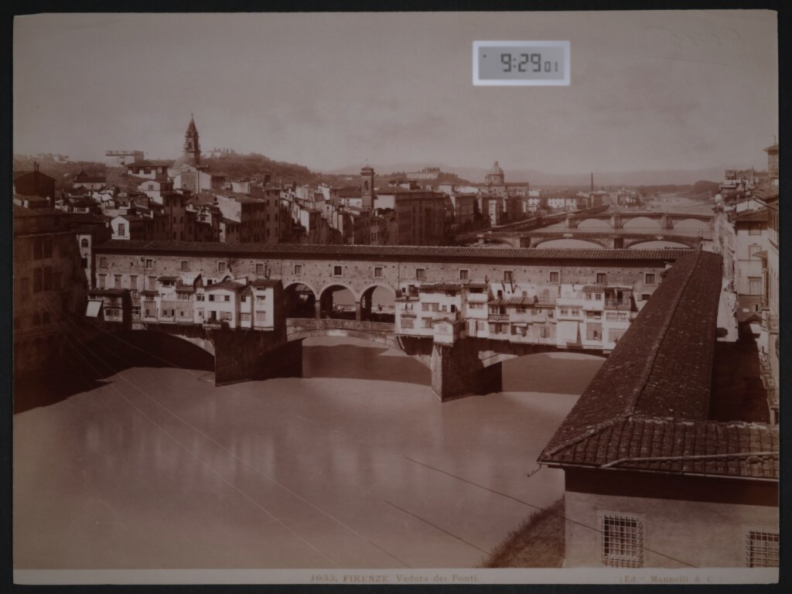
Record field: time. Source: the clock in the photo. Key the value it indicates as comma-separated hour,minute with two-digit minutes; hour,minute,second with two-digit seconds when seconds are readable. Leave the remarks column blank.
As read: 9,29
